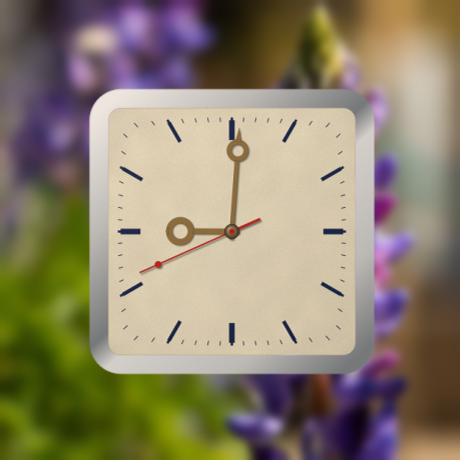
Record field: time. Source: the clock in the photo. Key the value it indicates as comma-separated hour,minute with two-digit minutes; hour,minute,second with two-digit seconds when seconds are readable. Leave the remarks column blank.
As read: 9,00,41
